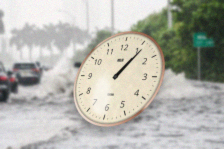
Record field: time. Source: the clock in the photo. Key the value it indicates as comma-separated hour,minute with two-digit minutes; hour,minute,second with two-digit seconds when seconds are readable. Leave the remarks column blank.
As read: 1,06
